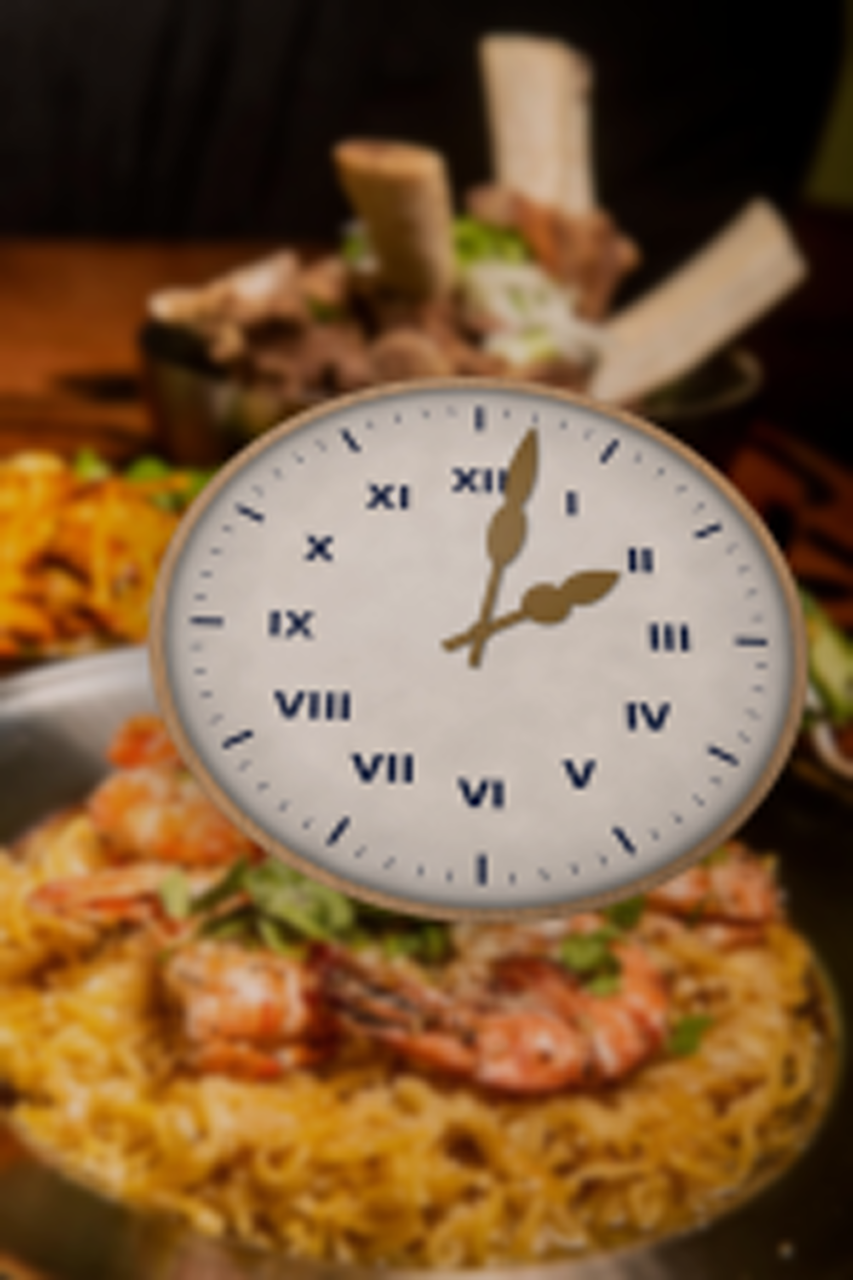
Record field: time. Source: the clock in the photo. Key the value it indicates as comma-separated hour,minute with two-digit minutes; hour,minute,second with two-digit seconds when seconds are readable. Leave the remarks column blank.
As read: 2,02
